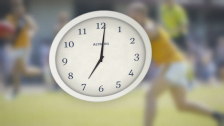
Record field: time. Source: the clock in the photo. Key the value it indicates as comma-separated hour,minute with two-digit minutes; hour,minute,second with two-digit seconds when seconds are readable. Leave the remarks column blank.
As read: 7,01
